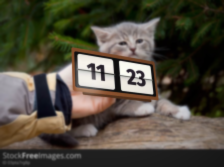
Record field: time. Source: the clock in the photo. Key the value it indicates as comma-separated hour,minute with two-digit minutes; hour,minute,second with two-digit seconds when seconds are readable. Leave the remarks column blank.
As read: 11,23
